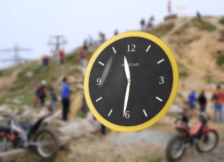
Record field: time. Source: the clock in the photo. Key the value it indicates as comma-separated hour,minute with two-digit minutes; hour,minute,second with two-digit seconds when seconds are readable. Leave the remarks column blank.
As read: 11,31
